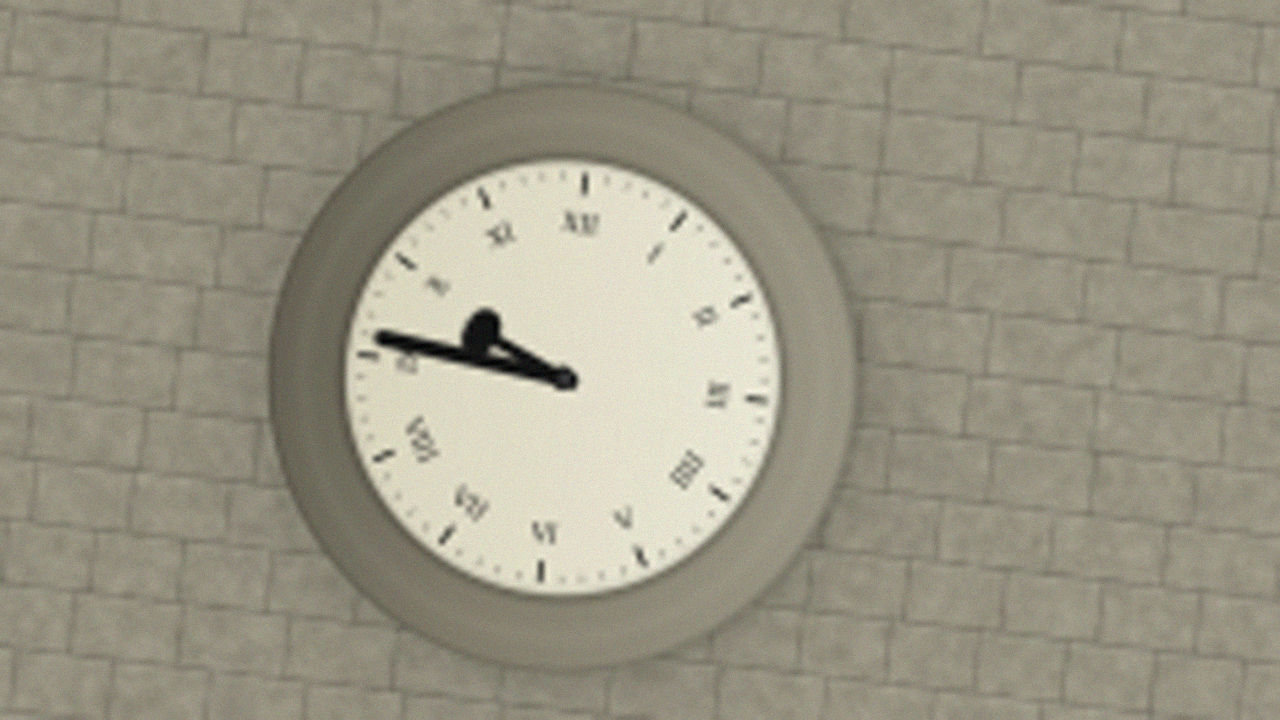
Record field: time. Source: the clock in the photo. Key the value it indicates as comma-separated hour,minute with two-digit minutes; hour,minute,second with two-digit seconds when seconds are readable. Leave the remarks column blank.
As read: 9,46
